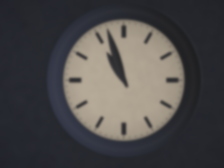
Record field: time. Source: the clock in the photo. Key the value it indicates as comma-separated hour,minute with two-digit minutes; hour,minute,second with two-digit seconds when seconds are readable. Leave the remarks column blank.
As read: 10,57
